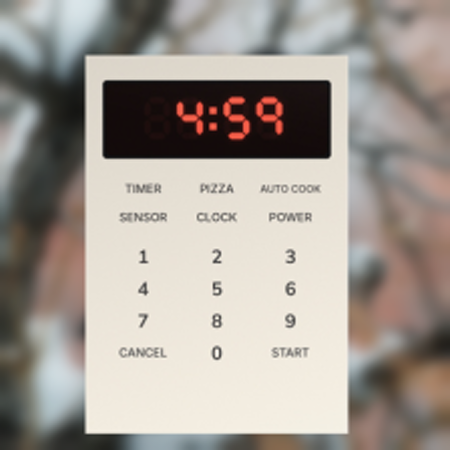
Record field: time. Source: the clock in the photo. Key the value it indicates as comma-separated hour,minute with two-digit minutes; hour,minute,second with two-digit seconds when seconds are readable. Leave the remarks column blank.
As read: 4,59
